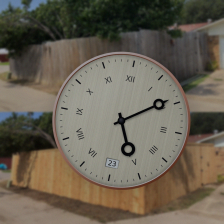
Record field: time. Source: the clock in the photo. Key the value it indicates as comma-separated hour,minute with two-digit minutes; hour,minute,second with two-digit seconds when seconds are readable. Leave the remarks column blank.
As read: 5,09
